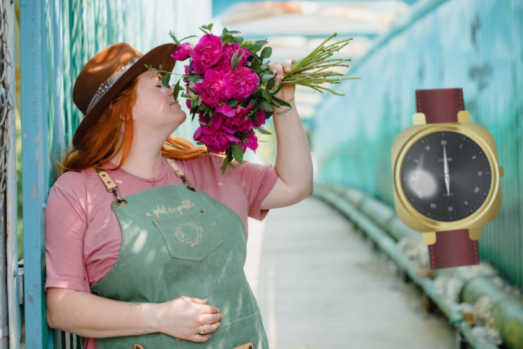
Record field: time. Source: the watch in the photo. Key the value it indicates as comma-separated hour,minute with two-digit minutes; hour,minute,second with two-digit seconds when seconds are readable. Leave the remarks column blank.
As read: 6,00
